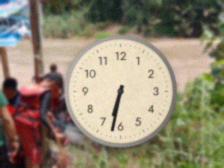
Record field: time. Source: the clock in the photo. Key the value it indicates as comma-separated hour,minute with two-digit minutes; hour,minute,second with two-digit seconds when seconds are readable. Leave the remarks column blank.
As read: 6,32
